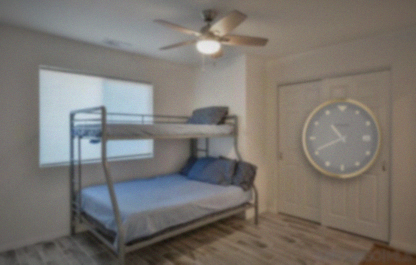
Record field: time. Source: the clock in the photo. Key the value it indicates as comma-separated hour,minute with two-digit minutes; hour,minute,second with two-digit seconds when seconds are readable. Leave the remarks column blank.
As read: 10,41
